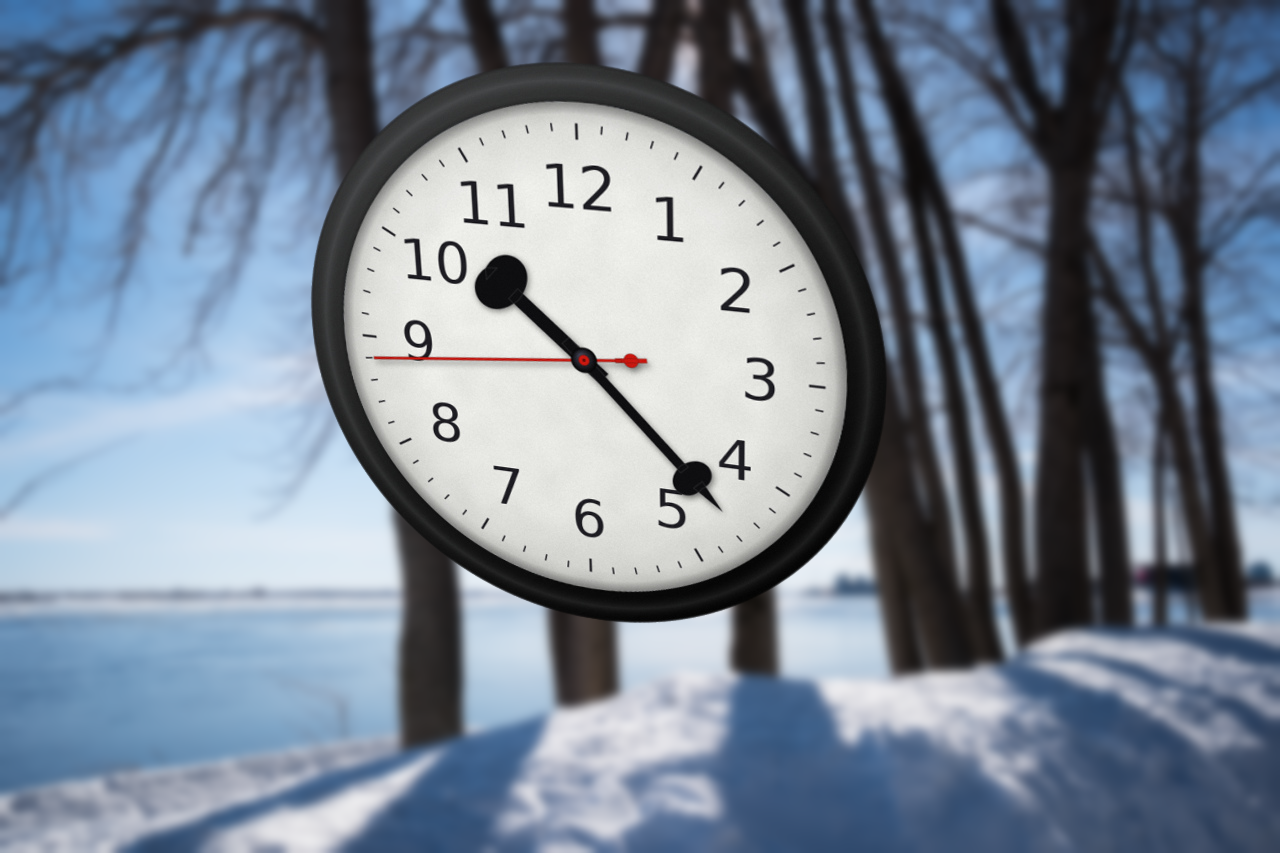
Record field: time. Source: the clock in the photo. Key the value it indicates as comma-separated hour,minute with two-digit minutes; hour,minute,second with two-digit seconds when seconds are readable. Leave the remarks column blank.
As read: 10,22,44
